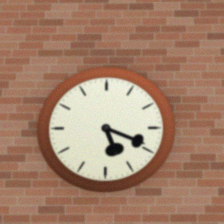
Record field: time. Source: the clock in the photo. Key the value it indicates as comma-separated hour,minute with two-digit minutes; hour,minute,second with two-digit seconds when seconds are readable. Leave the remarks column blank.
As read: 5,19
